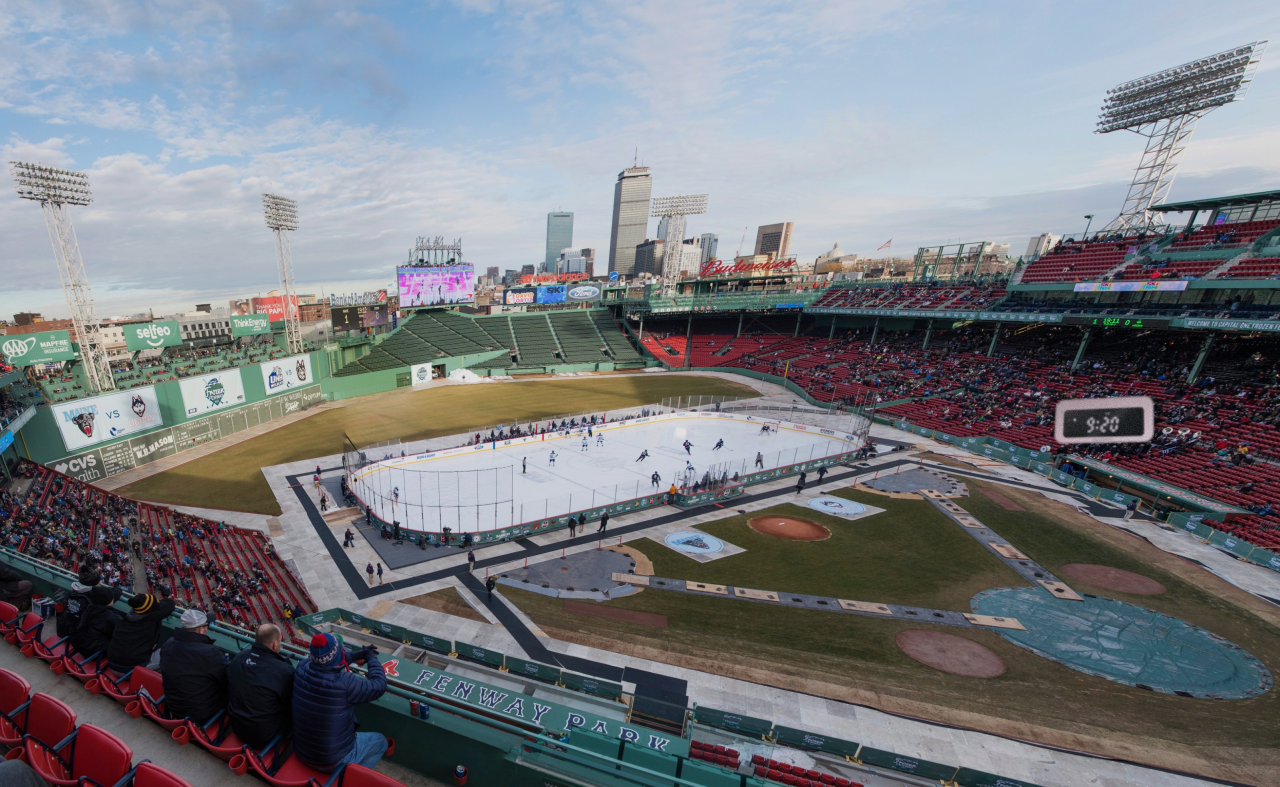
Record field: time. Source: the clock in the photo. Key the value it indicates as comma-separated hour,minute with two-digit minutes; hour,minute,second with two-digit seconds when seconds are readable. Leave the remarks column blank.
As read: 9,20
